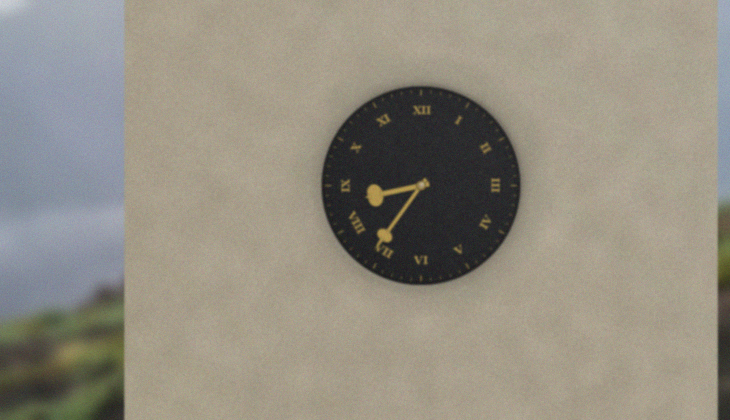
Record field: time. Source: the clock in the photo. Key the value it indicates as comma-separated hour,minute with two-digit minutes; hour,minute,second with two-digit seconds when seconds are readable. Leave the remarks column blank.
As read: 8,36
